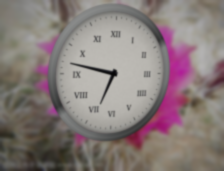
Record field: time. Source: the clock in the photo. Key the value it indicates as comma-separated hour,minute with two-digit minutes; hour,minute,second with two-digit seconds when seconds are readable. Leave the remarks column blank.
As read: 6,47
